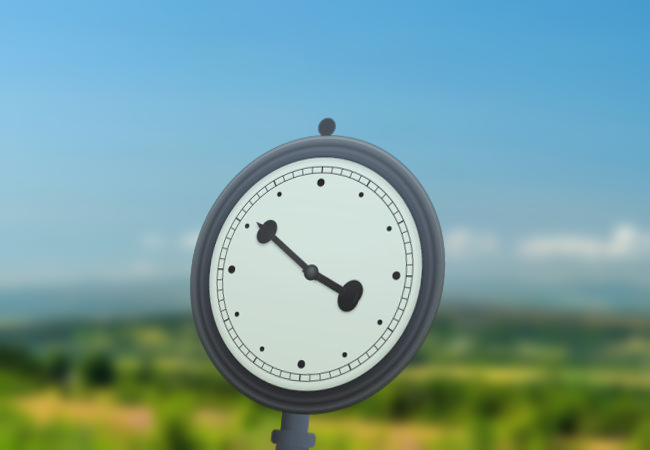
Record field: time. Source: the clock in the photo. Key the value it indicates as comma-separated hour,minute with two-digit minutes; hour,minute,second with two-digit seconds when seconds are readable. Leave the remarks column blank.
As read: 3,51
